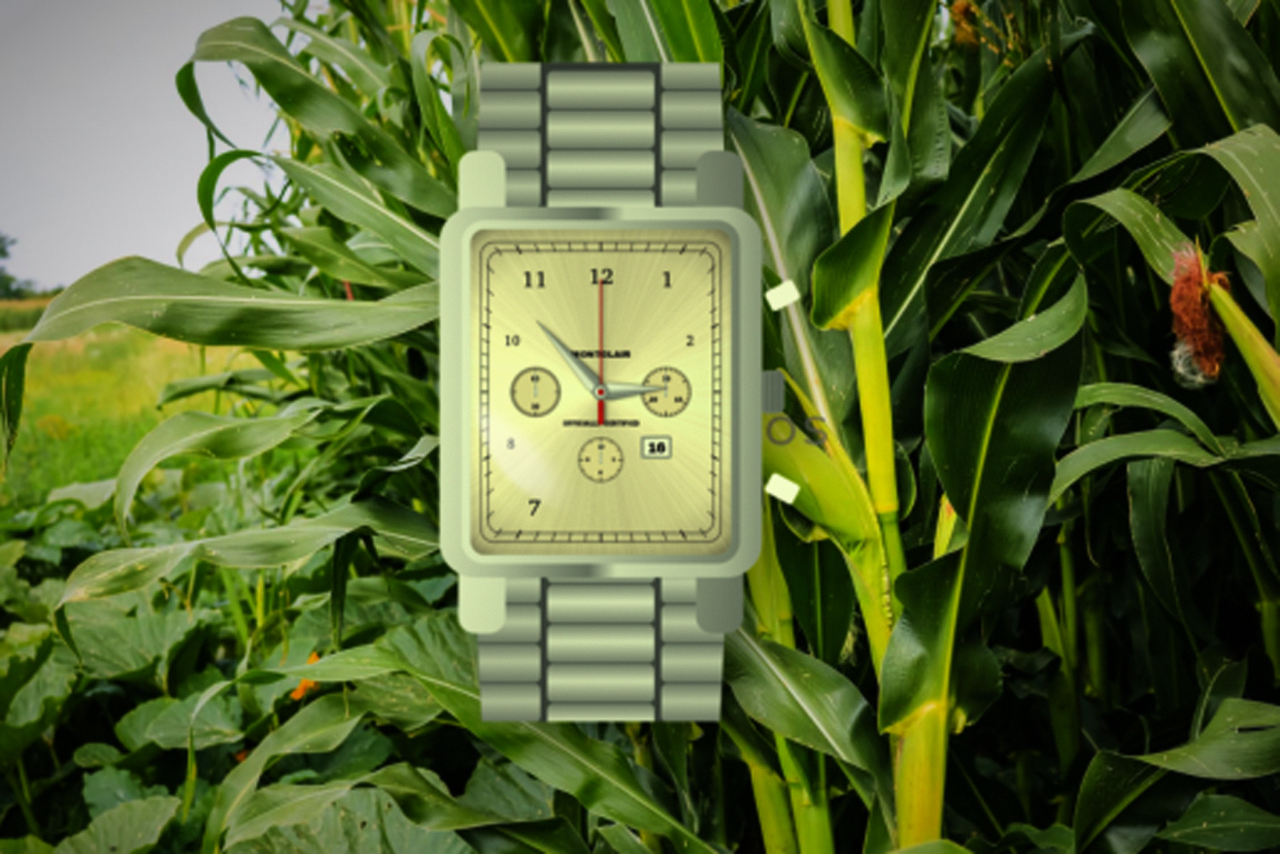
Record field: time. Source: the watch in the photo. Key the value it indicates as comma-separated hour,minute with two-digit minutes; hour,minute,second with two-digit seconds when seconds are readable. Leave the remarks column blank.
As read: 2,53
